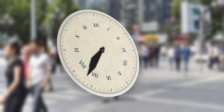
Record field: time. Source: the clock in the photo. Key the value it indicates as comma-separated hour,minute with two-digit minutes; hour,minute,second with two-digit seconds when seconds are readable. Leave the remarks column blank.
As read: 7,37
